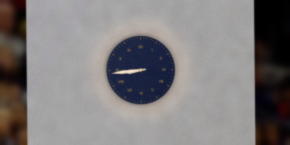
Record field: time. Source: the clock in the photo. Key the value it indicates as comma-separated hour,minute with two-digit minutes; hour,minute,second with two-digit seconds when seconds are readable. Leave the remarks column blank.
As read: 8,44
